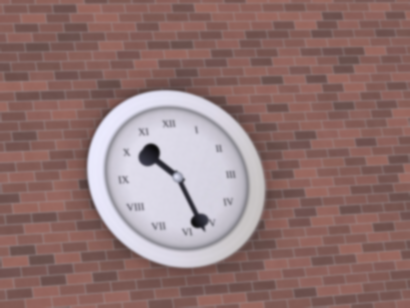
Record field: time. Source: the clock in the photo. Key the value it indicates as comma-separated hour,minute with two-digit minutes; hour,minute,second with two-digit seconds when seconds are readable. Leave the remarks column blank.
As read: 10,27
